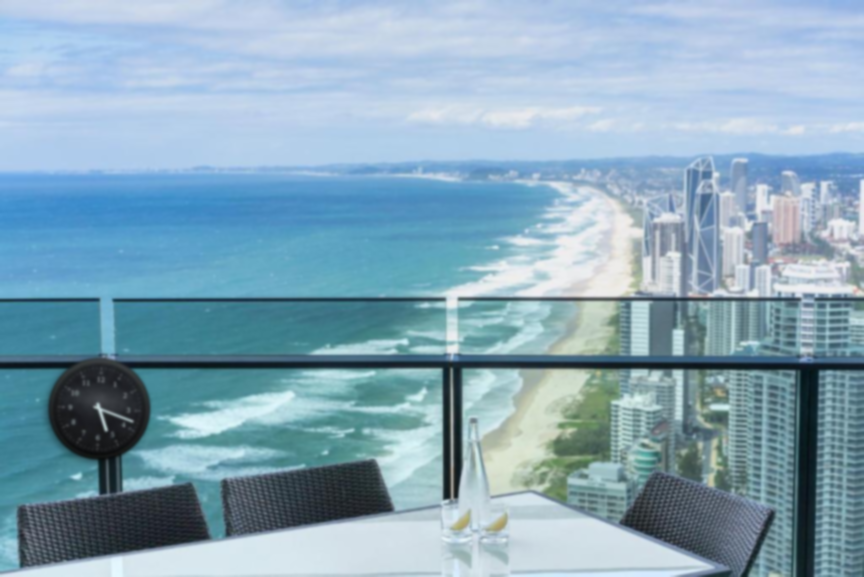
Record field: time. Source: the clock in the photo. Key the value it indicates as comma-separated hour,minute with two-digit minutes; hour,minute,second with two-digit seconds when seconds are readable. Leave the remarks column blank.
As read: 5,18
